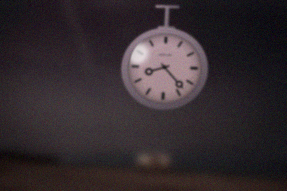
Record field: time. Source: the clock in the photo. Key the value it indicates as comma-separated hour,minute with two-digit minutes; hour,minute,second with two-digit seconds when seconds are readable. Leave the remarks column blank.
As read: 8,23
